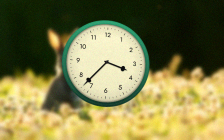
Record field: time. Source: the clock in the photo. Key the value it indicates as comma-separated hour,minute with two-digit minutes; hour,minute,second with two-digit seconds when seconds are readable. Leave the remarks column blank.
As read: 3,37
